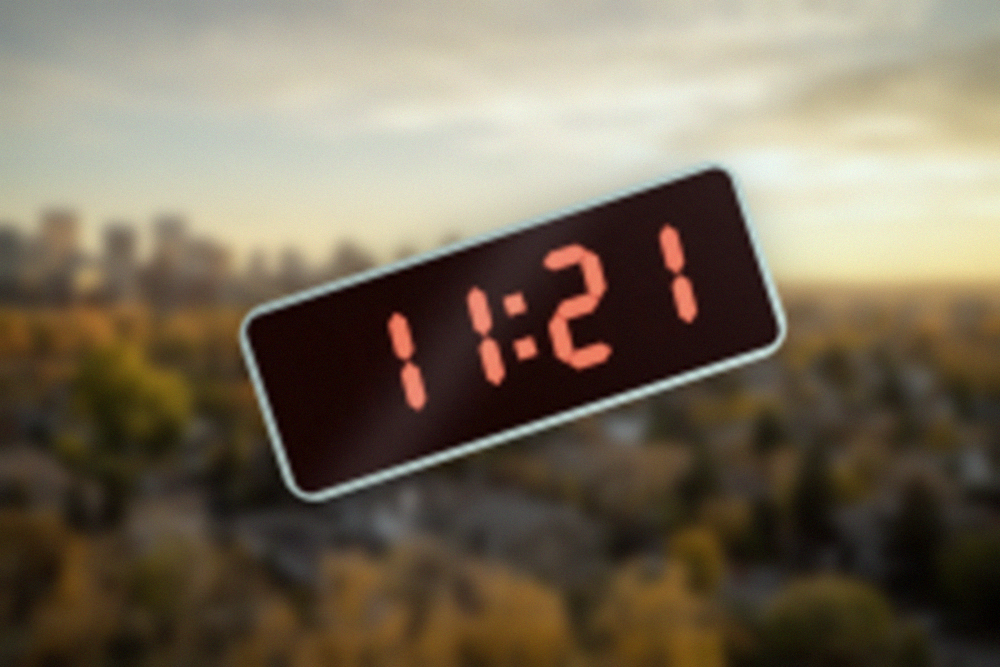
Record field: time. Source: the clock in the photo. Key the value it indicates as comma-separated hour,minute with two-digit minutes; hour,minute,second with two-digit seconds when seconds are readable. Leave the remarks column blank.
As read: 11,21
